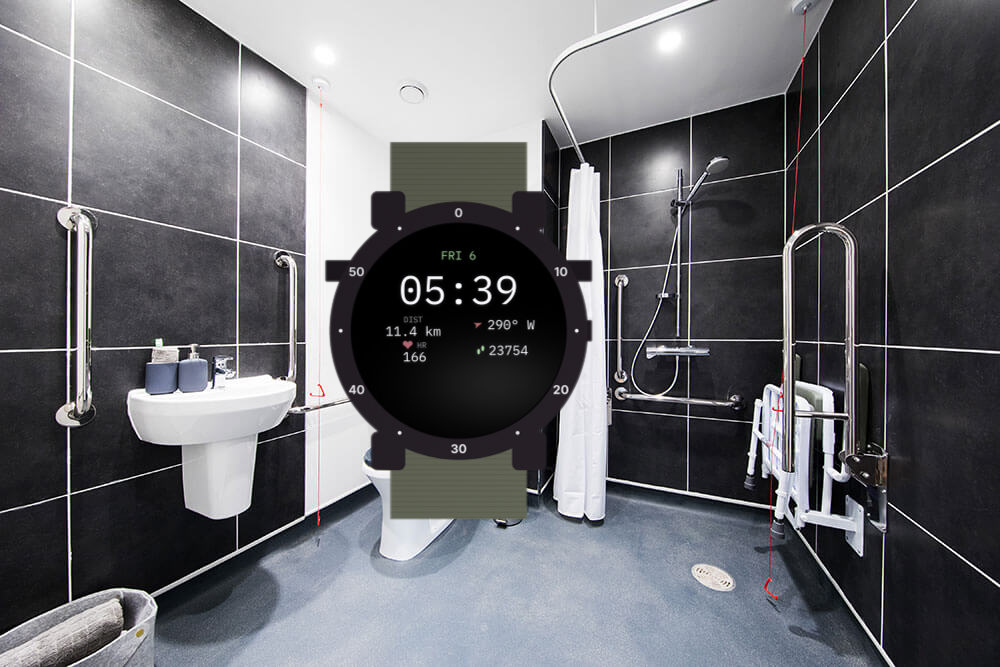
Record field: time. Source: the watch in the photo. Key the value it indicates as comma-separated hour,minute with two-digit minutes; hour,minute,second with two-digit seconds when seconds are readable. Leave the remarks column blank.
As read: 5,39
